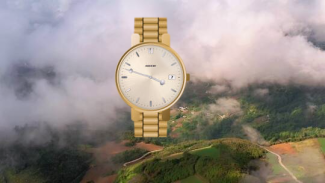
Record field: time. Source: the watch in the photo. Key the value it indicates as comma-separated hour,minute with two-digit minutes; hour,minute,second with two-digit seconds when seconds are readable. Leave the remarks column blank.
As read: 3,48
